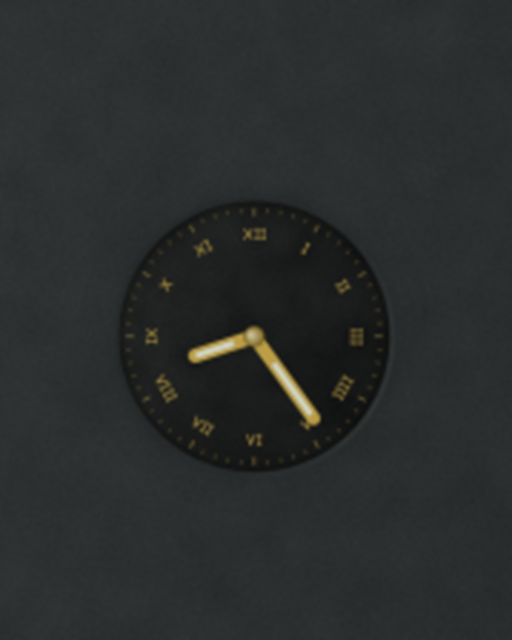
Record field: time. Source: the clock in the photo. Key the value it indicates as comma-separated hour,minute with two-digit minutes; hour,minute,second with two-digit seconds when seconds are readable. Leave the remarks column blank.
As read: 8,24
